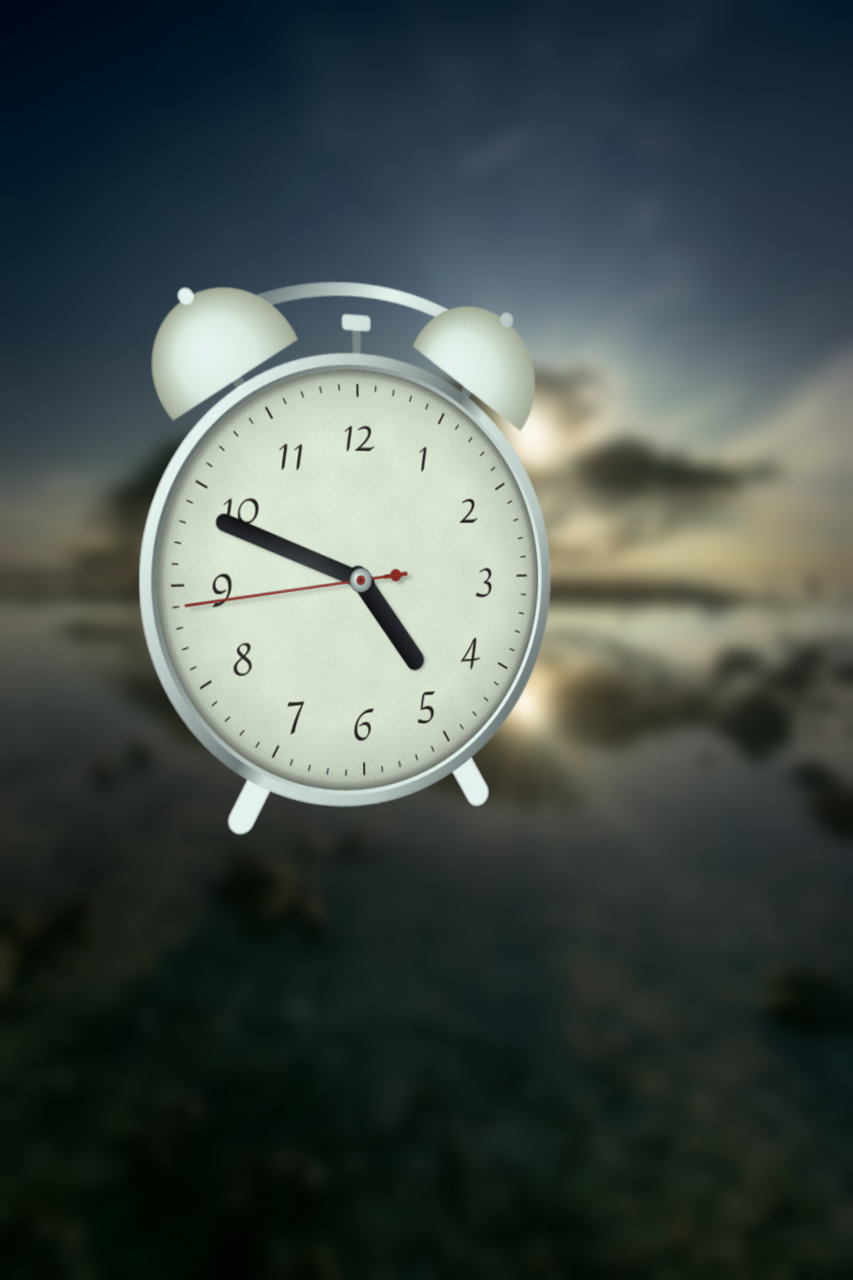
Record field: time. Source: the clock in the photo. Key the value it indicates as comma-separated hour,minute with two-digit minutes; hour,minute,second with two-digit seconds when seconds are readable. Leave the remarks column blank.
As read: 4,48,44
